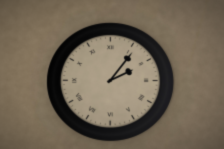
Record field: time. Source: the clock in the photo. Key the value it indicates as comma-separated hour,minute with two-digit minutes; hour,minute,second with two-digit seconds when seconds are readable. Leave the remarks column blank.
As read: 2,06
